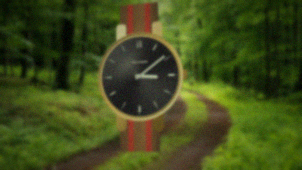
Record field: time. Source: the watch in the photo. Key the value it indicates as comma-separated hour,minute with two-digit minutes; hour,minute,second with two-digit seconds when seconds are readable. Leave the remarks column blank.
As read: 3,09
